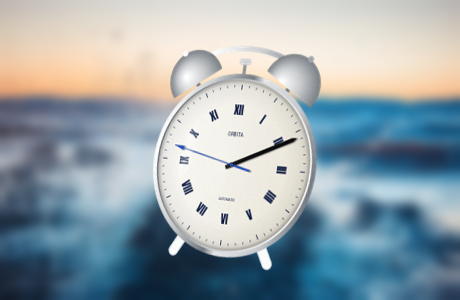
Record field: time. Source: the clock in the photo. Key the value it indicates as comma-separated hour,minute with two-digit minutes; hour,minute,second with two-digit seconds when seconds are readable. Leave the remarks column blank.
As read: 2,10,47
